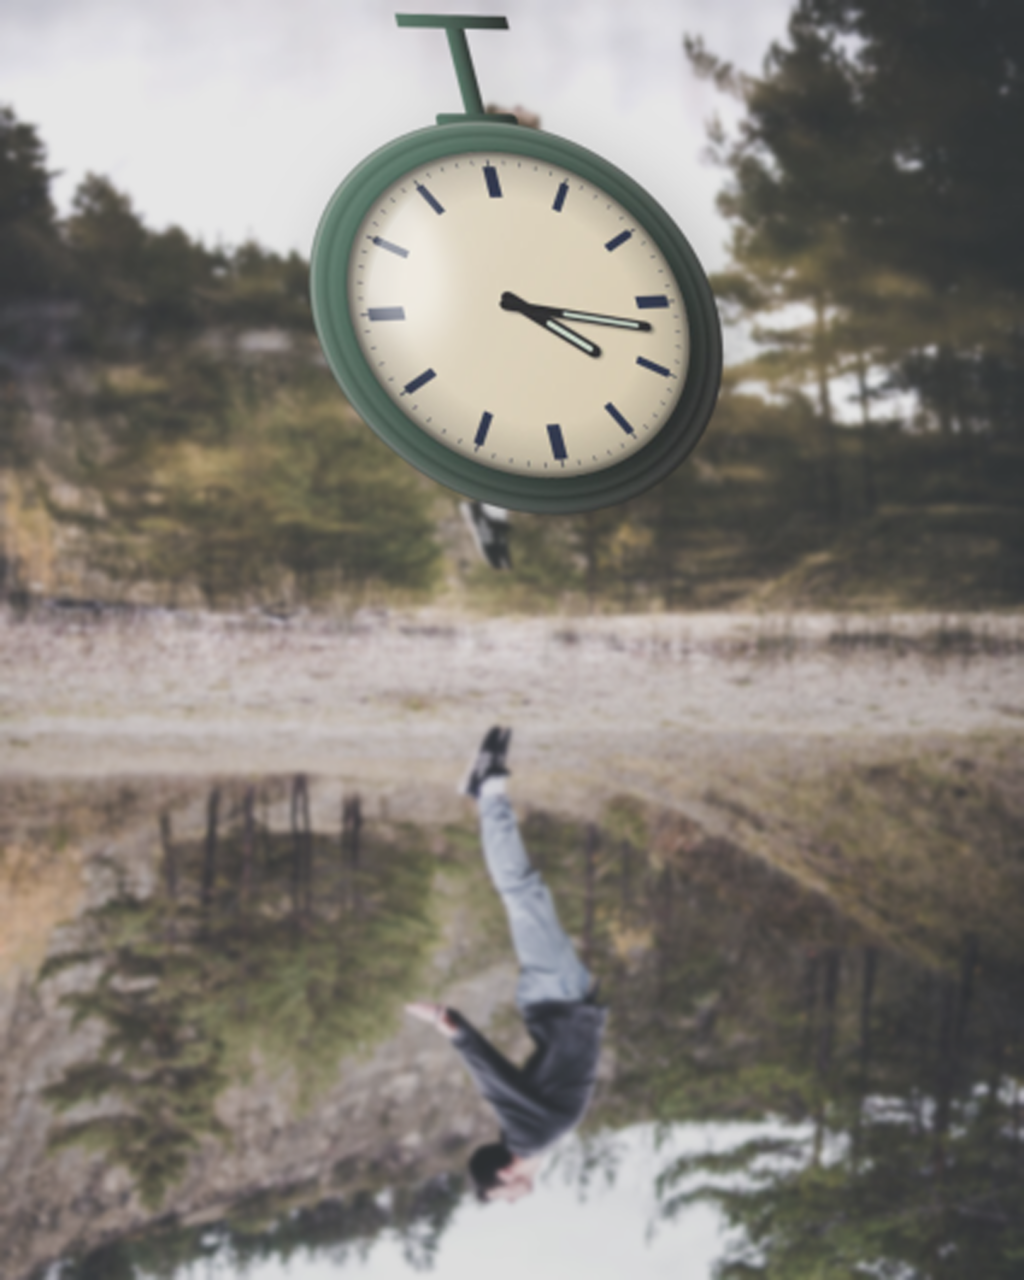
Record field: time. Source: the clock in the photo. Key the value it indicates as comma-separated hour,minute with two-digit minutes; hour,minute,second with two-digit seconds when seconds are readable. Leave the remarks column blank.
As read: 4,17
